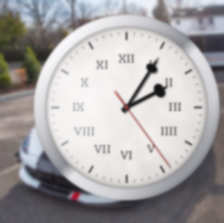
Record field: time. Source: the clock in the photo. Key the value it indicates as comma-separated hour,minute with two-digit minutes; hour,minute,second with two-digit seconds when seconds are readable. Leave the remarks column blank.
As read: 2,05,24
